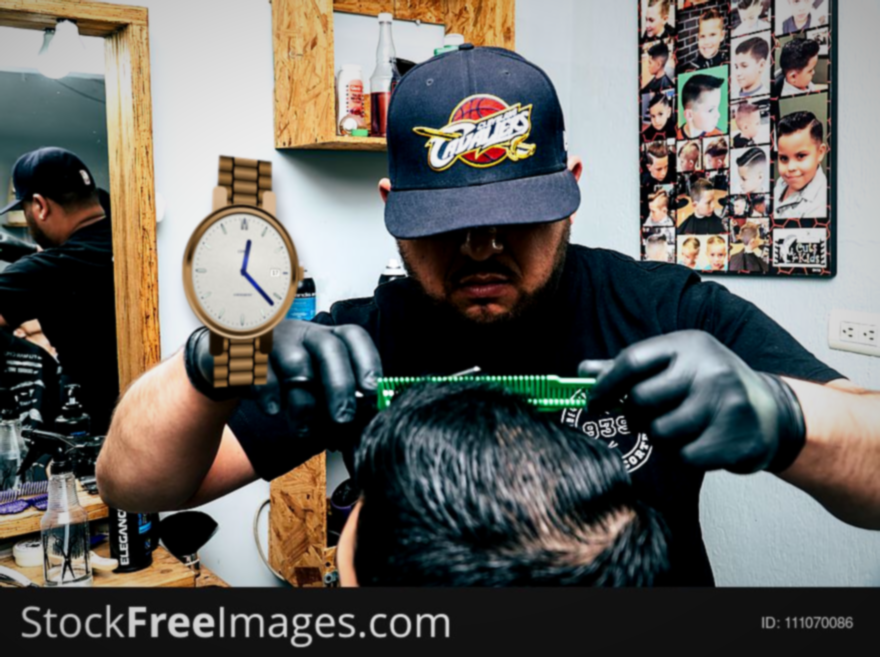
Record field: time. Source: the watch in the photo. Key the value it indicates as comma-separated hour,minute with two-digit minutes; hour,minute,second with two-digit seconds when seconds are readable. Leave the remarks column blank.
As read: 12,22
